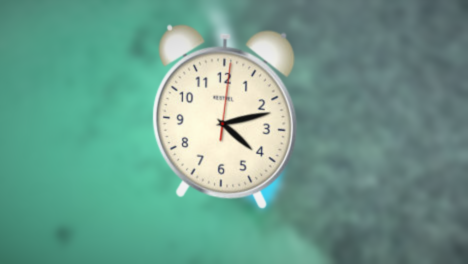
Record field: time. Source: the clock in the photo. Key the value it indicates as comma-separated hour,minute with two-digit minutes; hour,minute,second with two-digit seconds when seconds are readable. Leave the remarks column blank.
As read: 4,12,01
